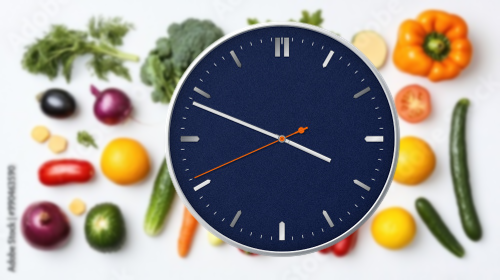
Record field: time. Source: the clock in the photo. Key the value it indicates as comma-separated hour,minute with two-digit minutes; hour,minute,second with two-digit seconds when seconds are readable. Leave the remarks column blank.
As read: 3,48,41
